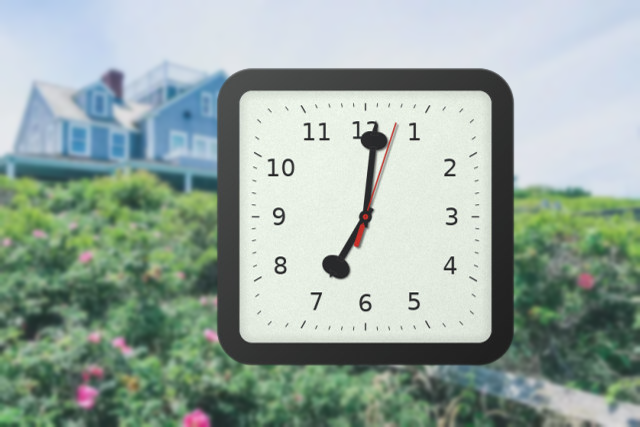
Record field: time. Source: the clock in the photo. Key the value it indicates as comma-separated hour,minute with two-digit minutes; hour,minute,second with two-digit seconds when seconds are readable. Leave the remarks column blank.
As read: 7,01,03
